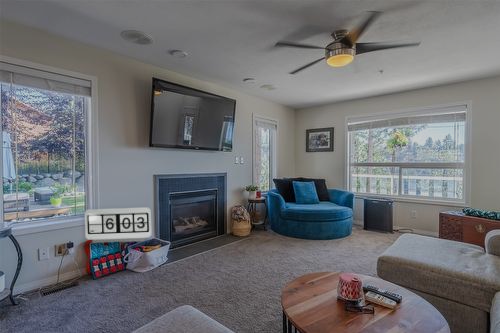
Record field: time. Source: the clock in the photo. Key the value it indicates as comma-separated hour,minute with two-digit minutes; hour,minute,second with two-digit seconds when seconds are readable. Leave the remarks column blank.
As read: 6,03
